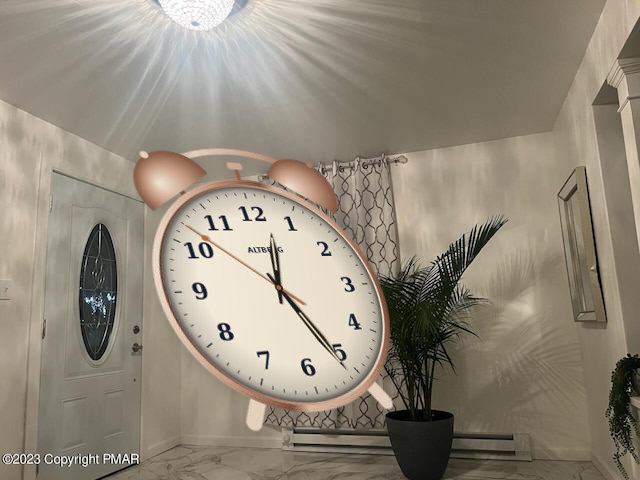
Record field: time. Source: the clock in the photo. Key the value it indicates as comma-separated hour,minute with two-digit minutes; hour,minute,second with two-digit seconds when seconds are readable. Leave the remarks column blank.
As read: 12,25,52
